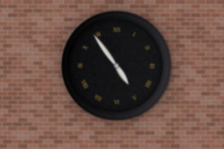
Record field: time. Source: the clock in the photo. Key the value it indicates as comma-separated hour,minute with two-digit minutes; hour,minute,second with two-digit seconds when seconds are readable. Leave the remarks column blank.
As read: 4,54
